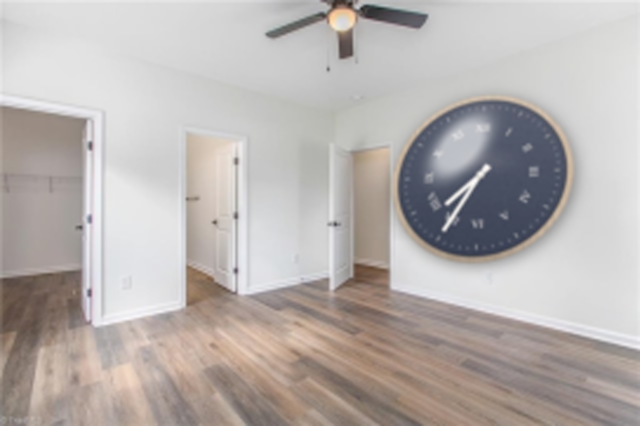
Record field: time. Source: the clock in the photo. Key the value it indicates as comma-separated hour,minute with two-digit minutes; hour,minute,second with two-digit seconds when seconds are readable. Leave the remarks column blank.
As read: 7,35
